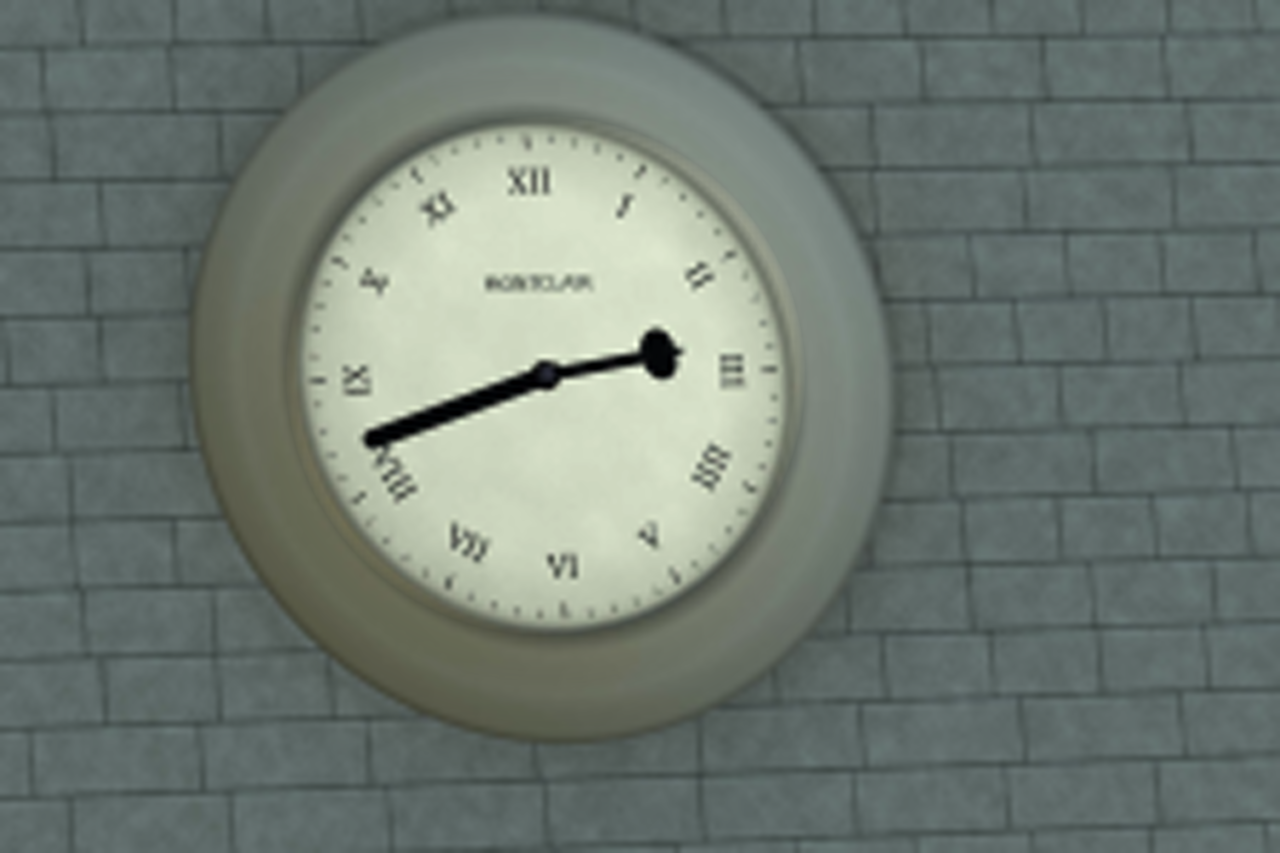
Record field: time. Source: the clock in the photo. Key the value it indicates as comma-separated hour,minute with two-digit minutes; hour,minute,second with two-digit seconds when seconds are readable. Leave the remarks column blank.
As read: 2,42
